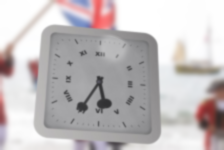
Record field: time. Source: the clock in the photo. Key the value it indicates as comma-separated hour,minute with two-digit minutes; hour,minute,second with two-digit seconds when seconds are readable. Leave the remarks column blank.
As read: 5,35
